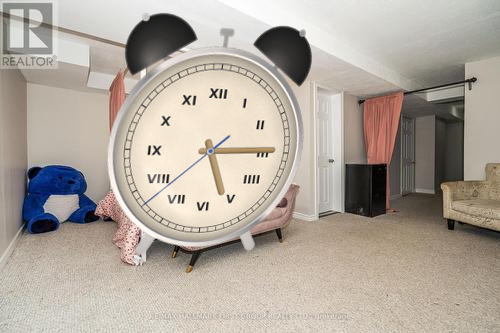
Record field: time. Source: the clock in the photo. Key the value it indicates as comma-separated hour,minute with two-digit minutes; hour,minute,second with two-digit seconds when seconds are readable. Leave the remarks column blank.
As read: 5,14,38
